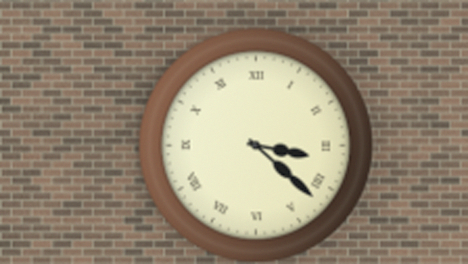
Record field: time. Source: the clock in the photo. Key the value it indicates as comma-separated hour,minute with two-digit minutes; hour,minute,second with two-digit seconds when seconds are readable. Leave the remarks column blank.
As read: 3,22
